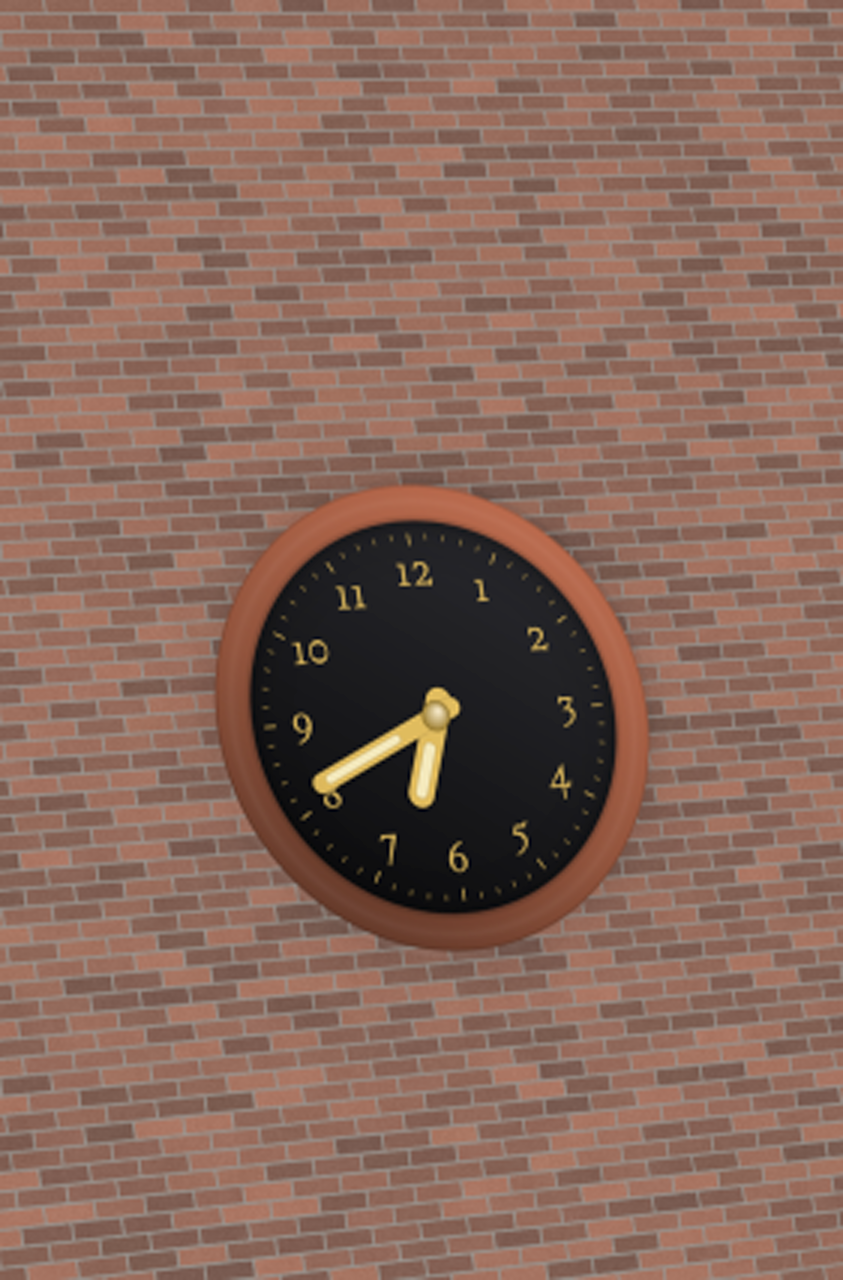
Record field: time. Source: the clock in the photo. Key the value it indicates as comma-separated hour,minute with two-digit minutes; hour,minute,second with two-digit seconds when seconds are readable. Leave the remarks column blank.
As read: 6,41
